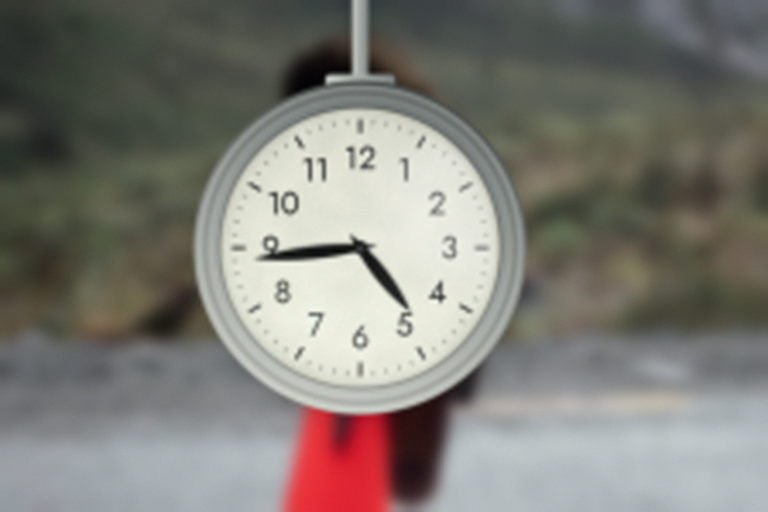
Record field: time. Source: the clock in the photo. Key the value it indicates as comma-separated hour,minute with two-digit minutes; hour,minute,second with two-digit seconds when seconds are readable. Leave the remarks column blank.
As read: 4,44
